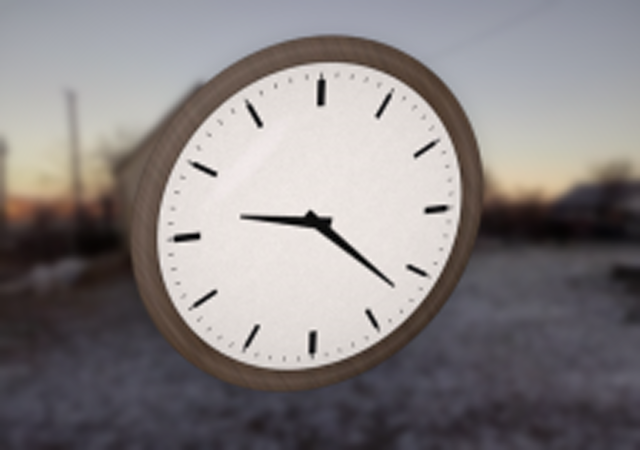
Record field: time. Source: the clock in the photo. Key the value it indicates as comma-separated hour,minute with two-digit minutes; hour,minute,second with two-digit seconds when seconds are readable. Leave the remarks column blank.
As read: 9,22
